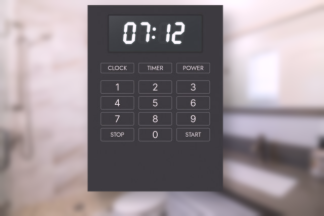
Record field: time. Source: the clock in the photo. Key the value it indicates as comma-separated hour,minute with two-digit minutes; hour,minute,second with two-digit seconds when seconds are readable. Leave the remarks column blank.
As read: 7,12
